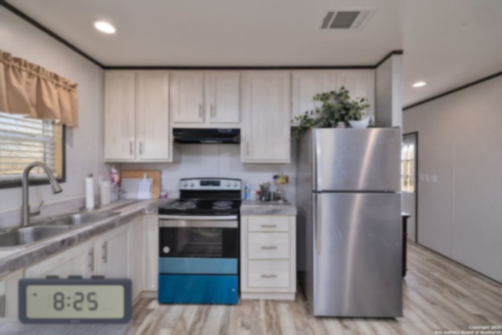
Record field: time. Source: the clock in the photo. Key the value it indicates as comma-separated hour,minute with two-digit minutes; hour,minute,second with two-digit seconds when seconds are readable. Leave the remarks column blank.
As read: 8,25
